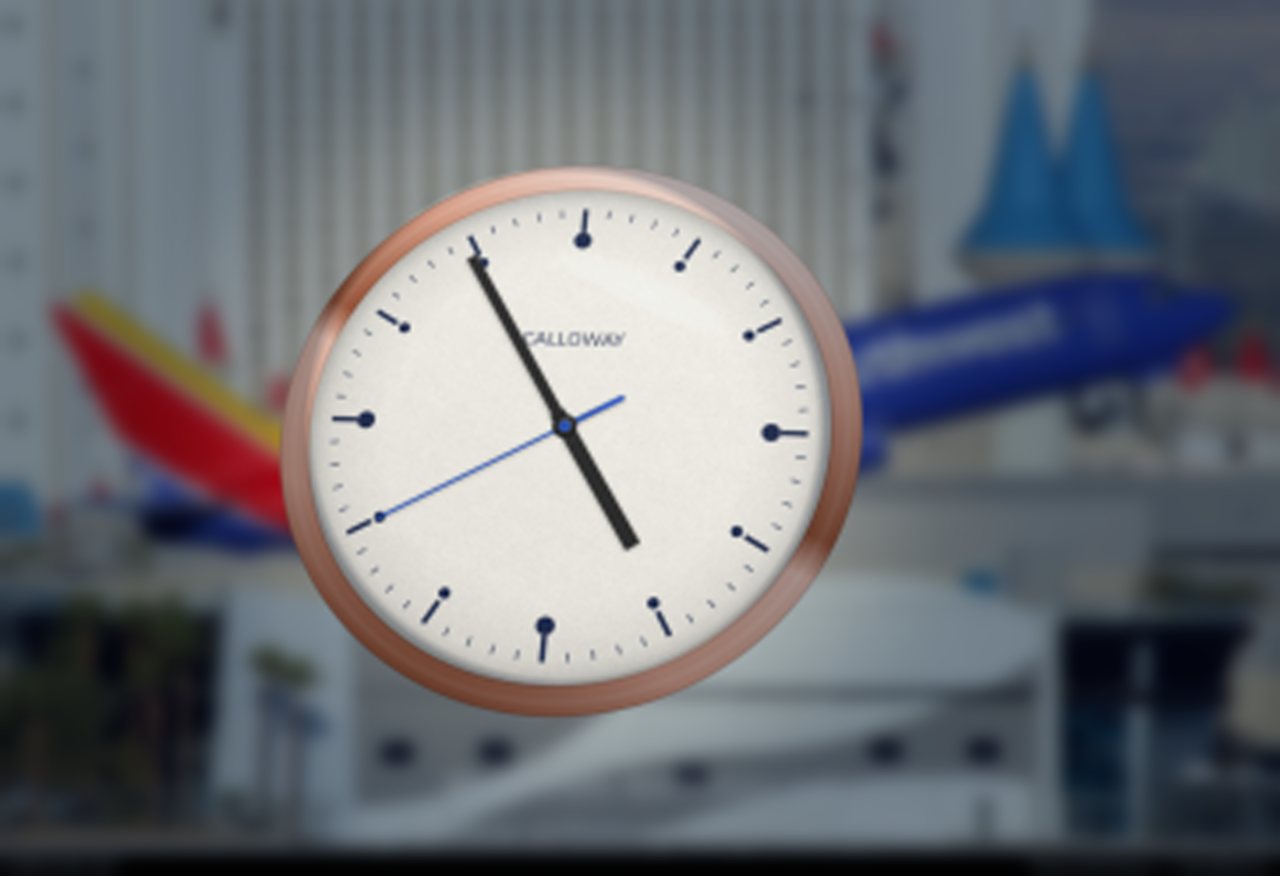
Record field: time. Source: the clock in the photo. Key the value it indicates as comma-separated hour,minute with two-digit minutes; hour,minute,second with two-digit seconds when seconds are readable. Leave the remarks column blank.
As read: 4,54,40
